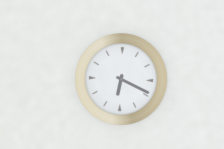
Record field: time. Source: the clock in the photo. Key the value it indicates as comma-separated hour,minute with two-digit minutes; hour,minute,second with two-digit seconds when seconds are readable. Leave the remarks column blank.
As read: 6,19
